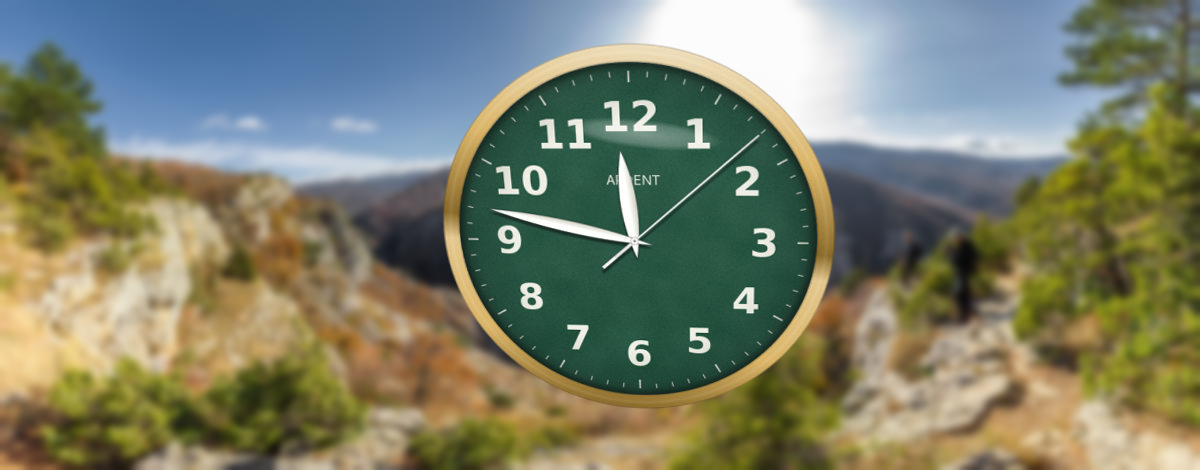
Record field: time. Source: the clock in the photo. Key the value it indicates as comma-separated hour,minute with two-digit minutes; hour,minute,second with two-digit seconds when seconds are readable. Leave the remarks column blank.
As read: 11,47,08
